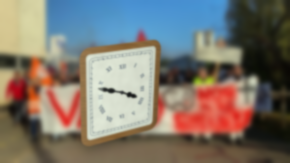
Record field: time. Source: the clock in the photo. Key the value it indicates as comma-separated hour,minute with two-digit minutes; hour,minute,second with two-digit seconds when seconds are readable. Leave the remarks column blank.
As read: 3,48
